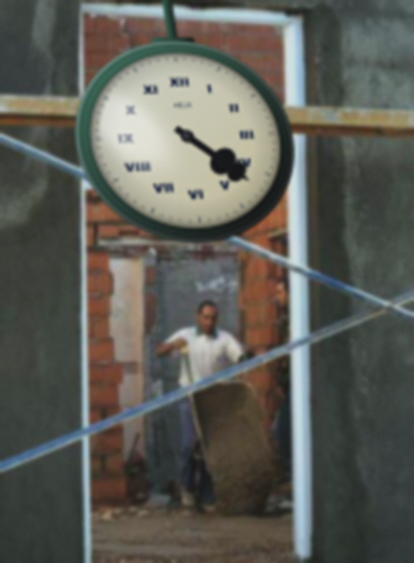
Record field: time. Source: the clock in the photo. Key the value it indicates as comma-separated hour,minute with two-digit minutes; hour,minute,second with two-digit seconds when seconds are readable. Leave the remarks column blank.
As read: 4,22
